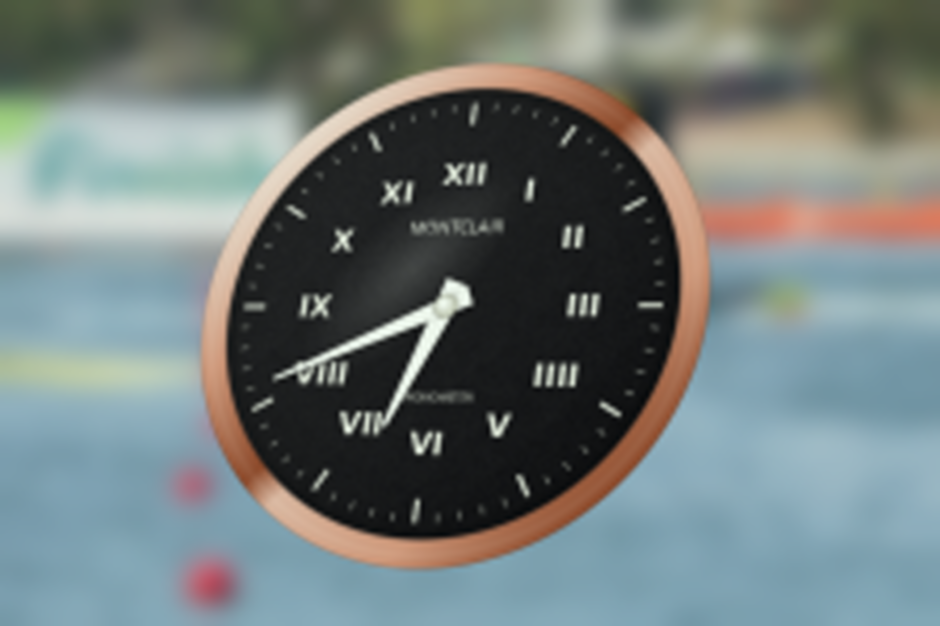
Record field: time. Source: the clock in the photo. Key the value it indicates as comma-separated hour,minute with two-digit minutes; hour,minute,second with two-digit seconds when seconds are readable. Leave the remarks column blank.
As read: 6,41
